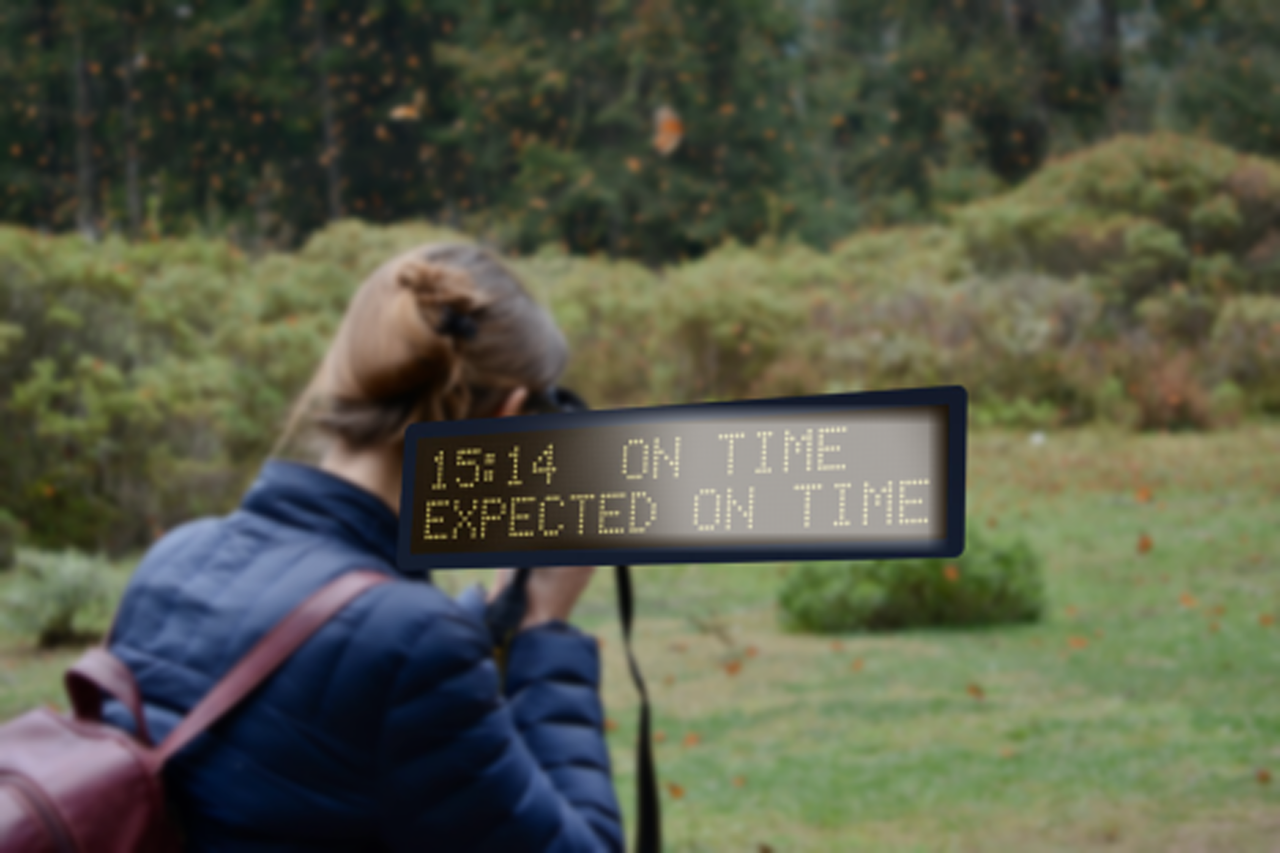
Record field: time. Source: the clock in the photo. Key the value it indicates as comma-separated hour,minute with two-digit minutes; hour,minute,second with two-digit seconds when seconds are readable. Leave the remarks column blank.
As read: 15,14
